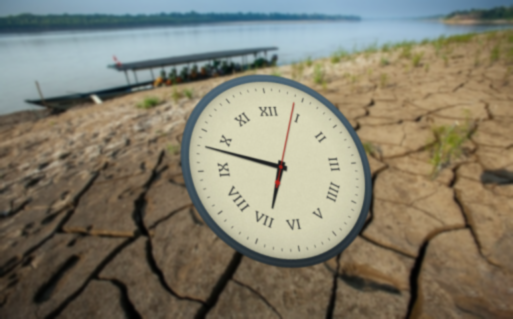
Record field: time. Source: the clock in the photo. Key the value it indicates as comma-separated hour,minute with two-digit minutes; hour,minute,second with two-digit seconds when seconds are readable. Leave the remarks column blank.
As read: 6,48,04
